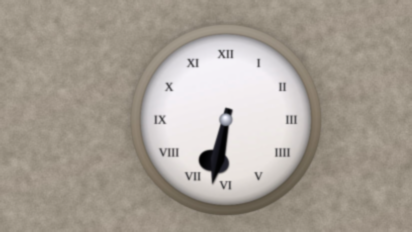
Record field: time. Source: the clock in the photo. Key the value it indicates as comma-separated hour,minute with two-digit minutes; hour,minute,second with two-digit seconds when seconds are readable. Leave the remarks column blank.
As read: 6,32
